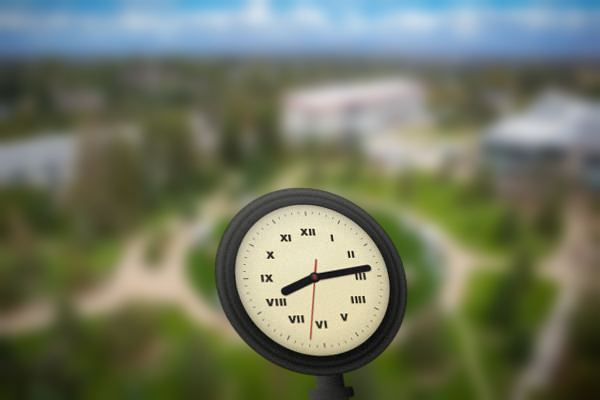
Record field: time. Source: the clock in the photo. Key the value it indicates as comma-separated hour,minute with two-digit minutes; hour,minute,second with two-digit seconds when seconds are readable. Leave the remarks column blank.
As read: 8,13,32
